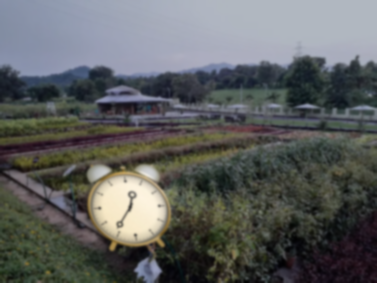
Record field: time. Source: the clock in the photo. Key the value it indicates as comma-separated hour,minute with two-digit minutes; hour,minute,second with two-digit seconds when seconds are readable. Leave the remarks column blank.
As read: 12,36
